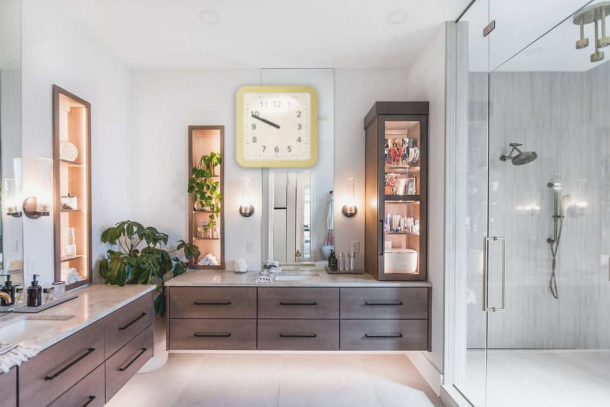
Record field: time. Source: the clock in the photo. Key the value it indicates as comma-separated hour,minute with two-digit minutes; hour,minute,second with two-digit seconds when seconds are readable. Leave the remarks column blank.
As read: 9,49
